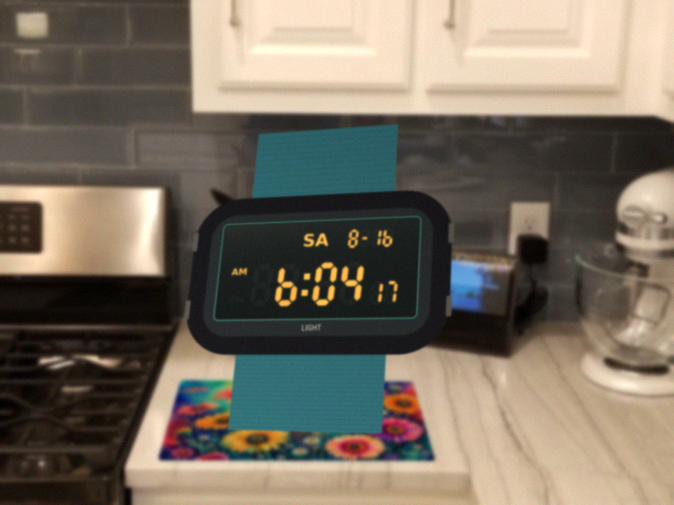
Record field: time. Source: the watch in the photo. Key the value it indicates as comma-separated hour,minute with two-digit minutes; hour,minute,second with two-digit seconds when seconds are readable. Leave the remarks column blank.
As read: 6,04,17
